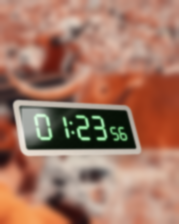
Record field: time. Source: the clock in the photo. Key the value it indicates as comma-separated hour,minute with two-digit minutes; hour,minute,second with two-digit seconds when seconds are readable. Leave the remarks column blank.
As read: 1,23,56
